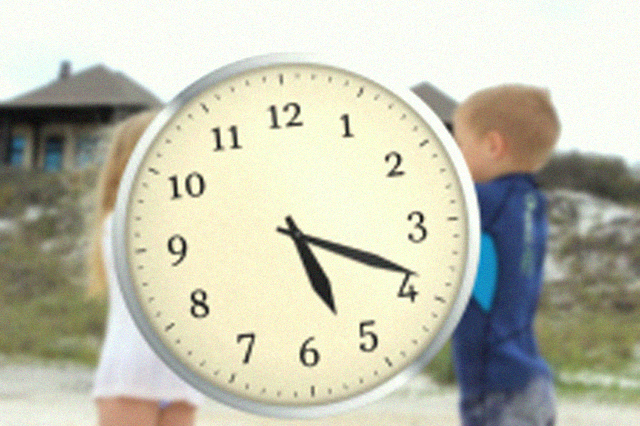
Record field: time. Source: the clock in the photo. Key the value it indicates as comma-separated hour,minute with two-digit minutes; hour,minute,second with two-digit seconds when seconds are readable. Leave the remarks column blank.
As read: 5,19
